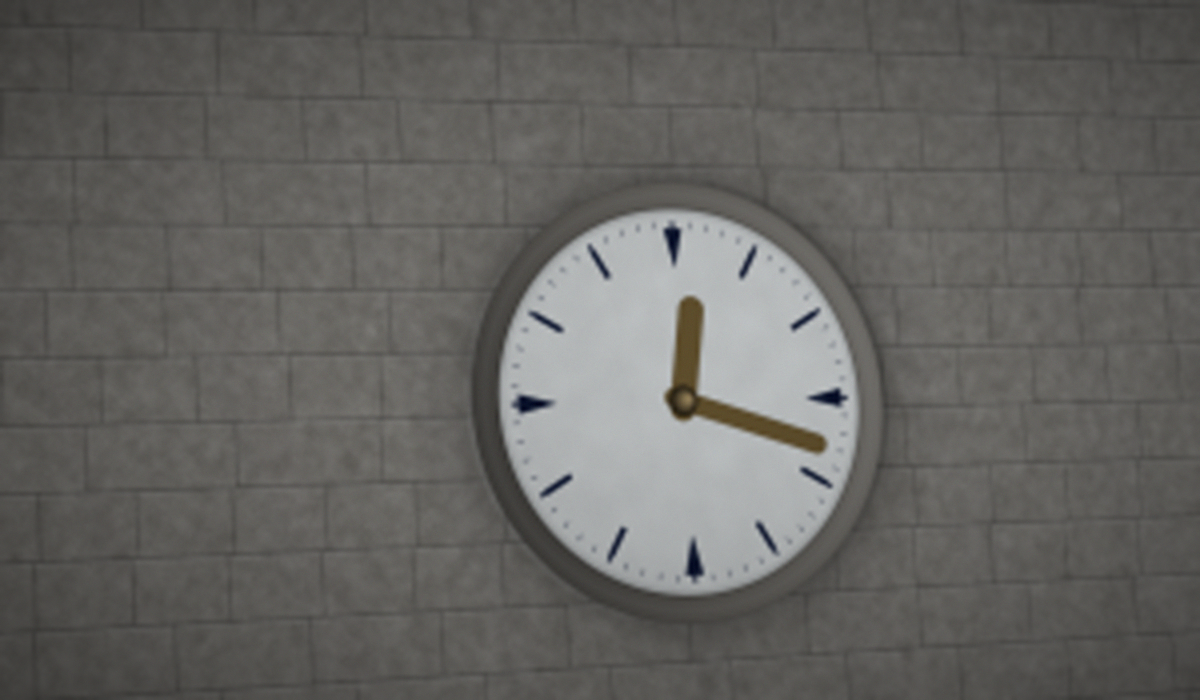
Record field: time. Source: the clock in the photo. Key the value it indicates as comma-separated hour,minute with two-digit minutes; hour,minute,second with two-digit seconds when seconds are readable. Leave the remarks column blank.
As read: 12,18
